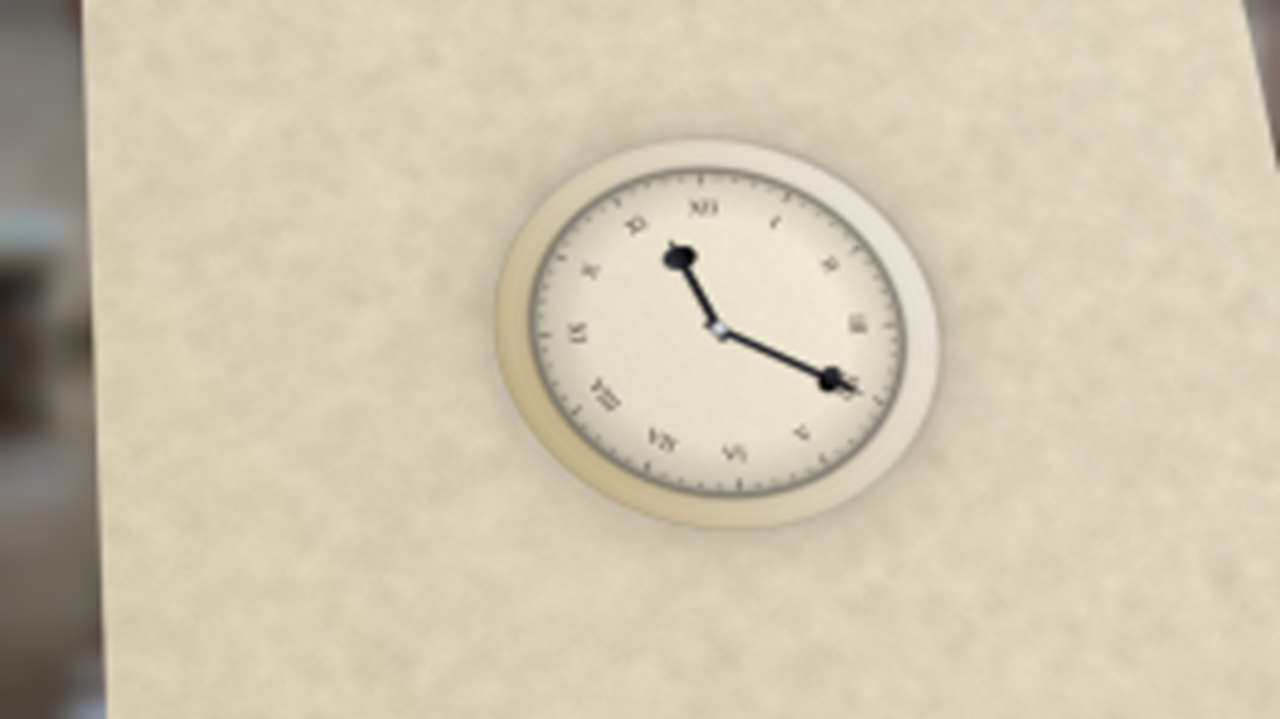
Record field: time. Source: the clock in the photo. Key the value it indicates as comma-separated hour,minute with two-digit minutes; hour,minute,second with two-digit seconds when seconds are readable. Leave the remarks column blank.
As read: 11,20
